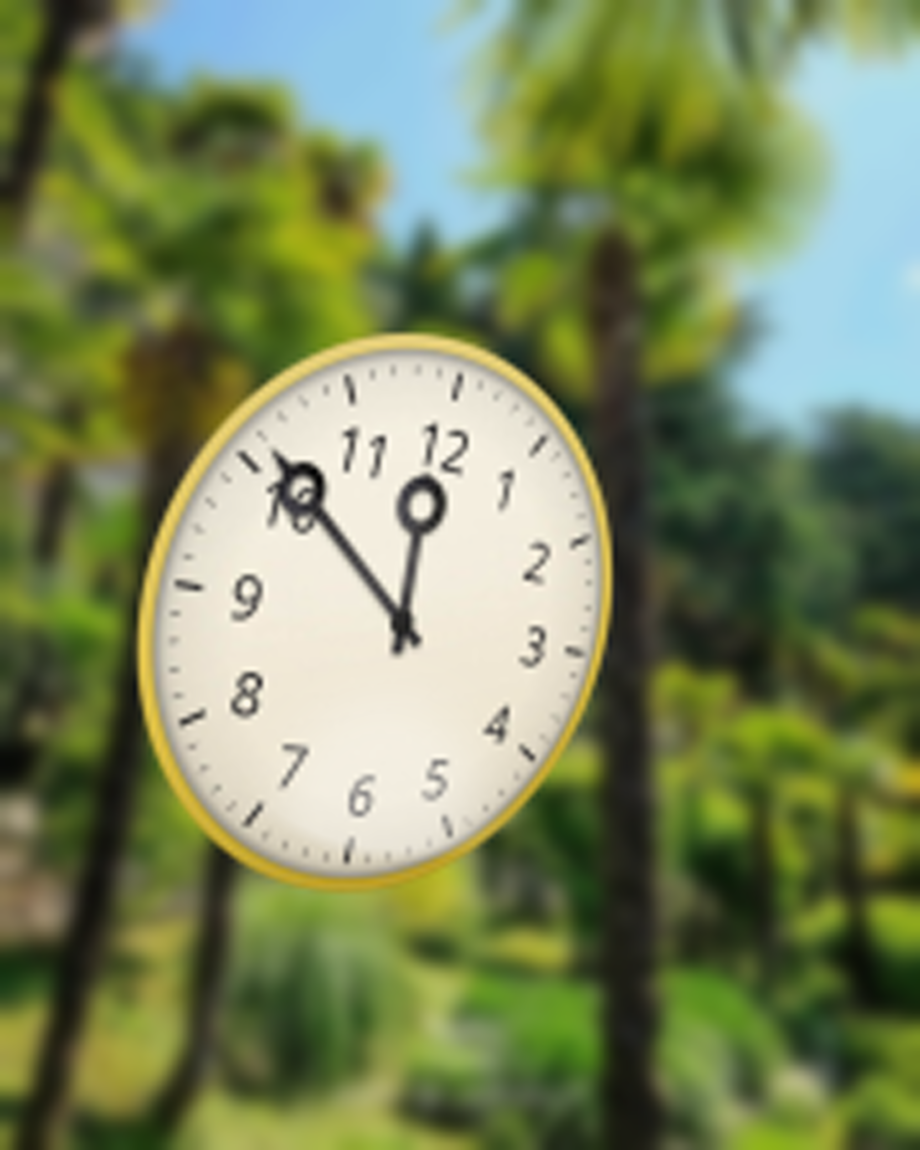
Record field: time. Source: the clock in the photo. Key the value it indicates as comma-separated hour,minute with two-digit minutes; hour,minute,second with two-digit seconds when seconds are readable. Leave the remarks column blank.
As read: 11,51
